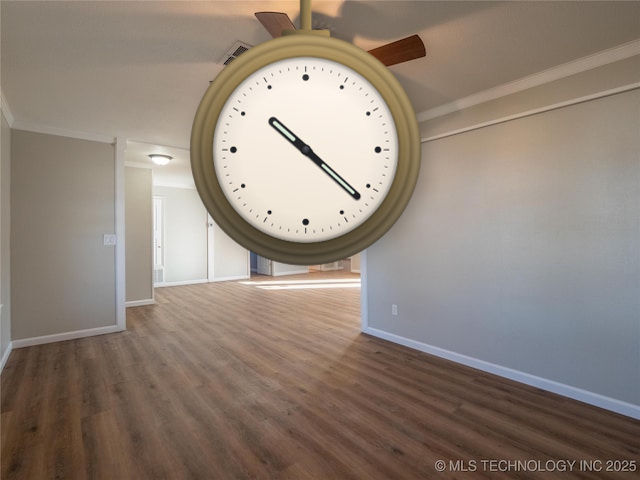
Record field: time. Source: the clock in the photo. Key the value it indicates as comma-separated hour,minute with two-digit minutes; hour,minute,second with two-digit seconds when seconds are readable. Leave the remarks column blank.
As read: 10,22
